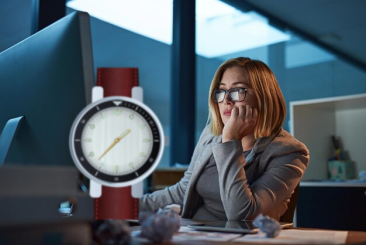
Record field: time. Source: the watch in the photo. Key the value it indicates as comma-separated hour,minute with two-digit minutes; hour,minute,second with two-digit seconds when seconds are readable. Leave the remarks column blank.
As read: 1,37
